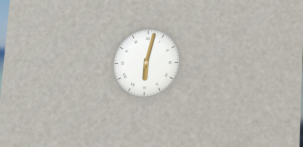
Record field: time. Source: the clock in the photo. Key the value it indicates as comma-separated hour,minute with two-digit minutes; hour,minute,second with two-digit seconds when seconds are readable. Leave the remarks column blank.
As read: 6,02
